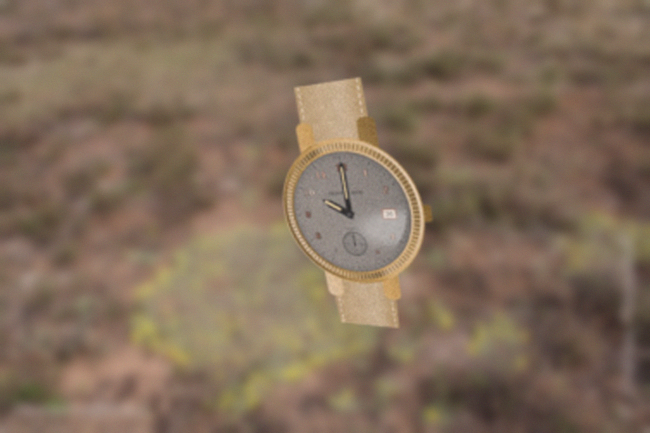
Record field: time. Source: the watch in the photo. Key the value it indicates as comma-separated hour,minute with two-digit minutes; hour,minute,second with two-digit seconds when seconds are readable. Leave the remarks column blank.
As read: 10,00
